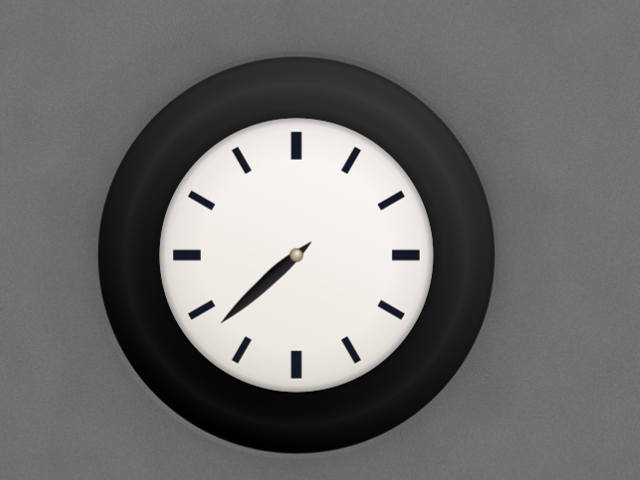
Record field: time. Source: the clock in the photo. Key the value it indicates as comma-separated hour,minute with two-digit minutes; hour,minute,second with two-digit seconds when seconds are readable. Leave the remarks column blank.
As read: 7,38
